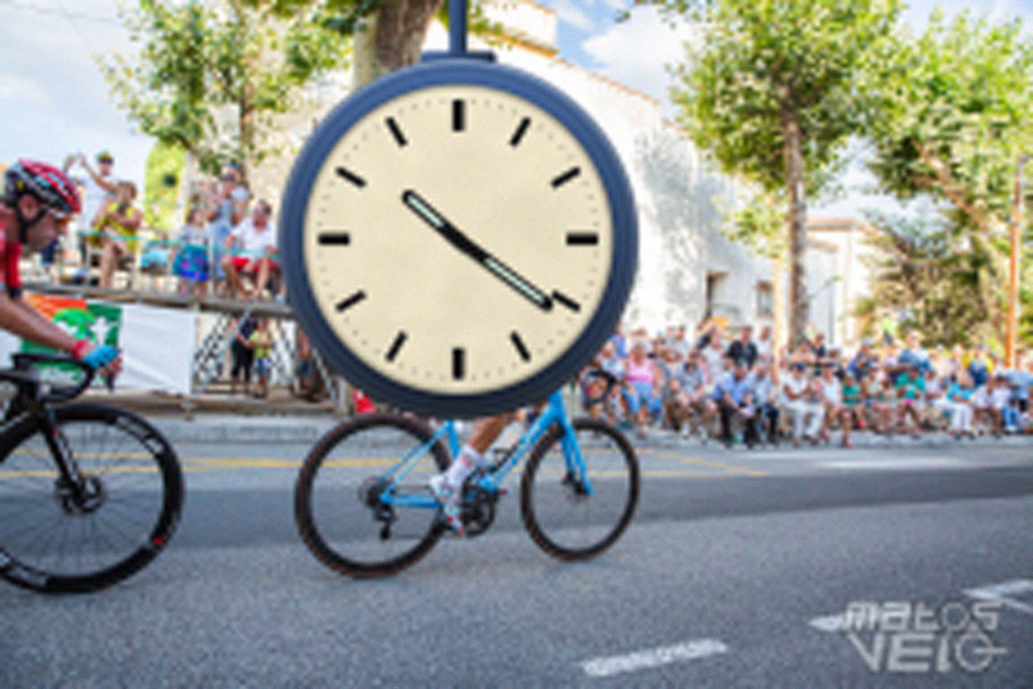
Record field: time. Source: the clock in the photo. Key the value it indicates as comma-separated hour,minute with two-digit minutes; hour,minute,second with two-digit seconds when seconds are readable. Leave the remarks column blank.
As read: 10,21
